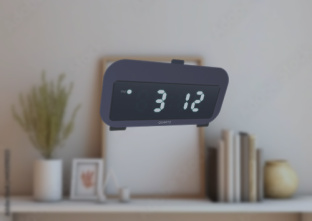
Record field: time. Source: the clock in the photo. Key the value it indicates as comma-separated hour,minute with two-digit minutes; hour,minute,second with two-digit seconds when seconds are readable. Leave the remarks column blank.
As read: 3,12
